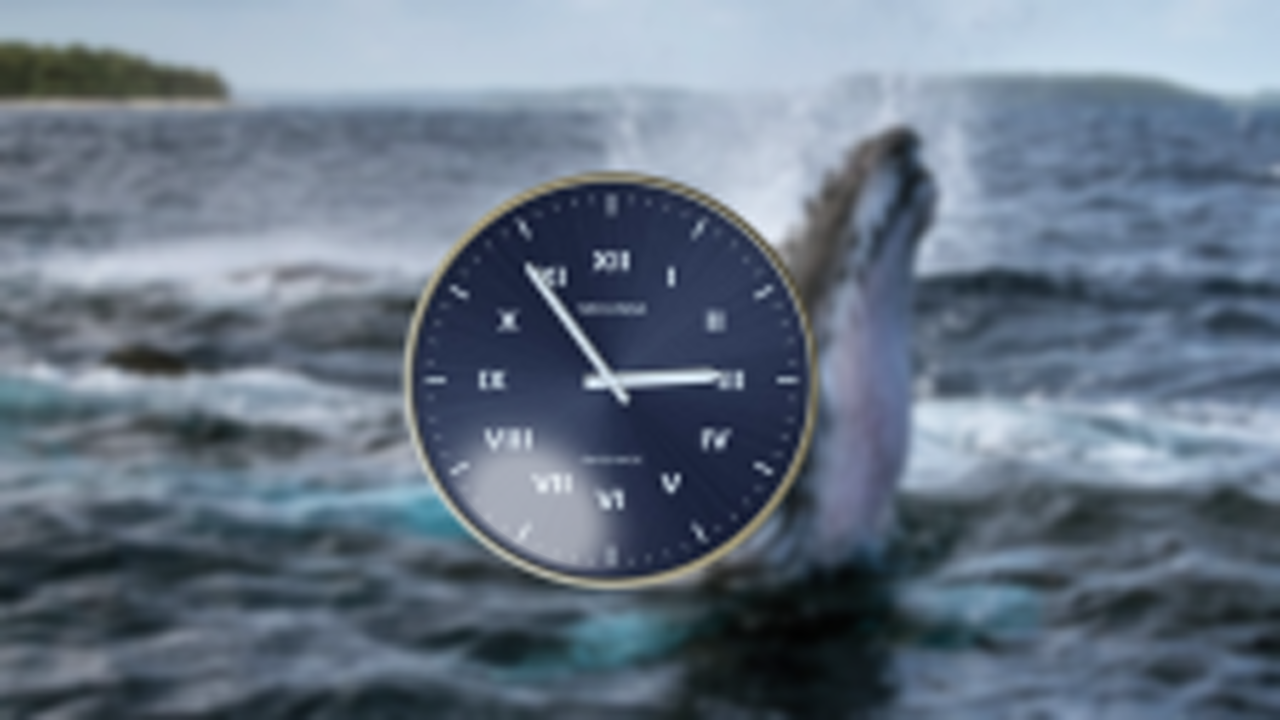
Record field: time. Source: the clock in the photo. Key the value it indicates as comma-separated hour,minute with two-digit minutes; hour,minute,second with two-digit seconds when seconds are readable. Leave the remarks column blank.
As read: 2,54
